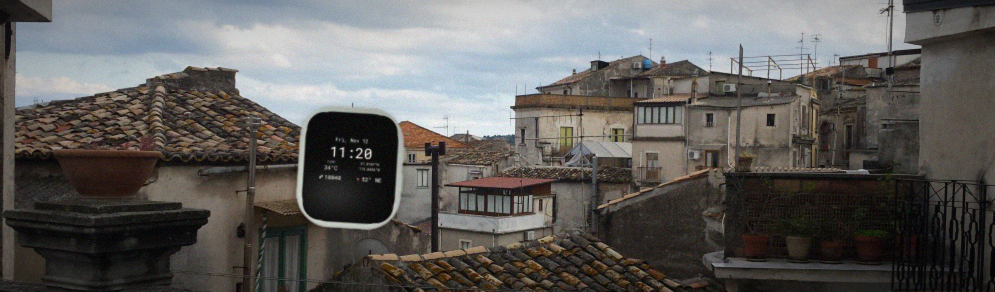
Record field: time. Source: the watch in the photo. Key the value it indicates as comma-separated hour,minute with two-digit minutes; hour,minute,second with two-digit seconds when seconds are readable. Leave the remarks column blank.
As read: 11,20
